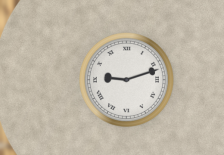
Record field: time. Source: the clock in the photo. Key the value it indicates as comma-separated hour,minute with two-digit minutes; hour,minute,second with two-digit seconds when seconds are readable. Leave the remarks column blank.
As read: 9,12
